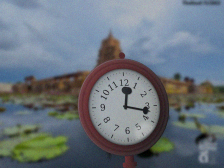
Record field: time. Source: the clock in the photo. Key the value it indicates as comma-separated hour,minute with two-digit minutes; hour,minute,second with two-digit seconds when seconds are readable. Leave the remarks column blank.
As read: 12,17
